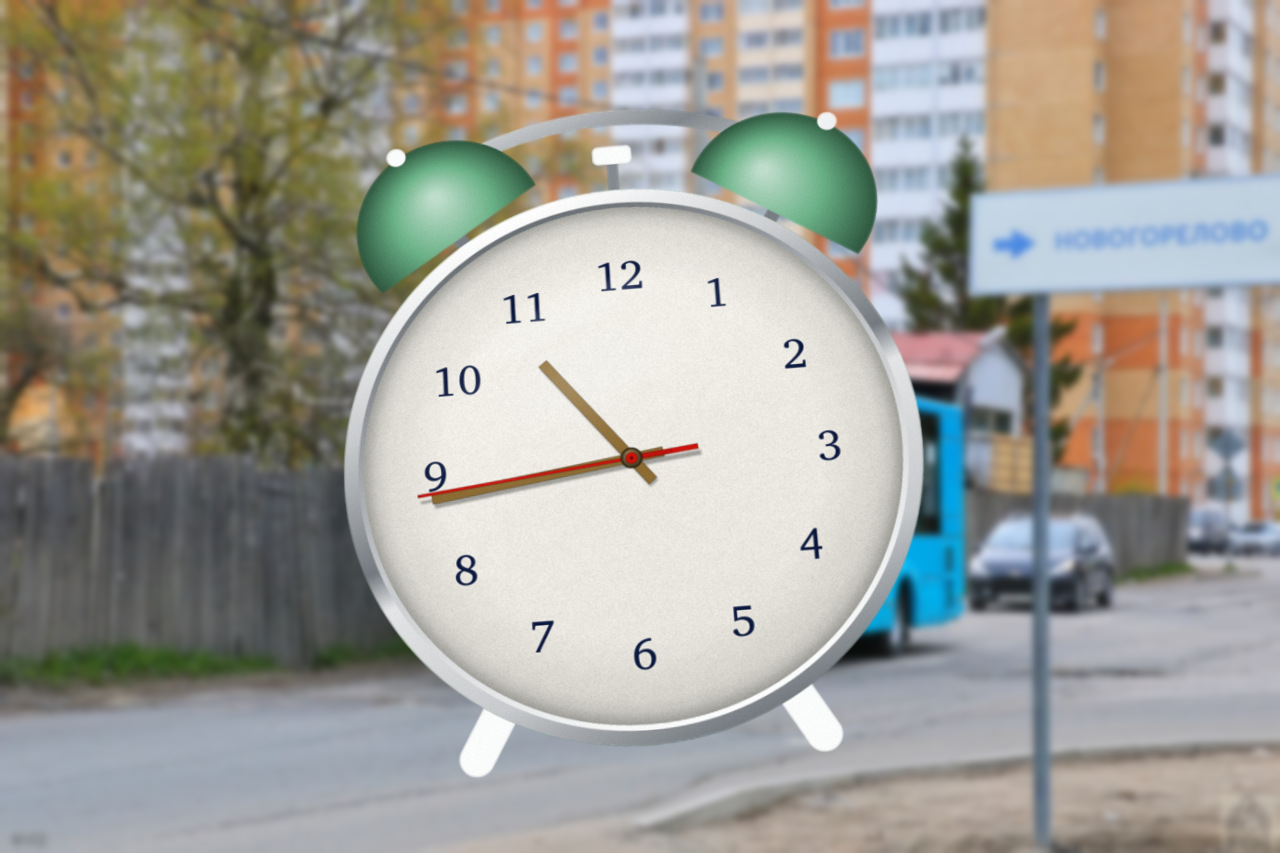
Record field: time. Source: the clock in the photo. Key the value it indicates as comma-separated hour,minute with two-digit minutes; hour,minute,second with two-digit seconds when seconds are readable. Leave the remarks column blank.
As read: 10,43,44
